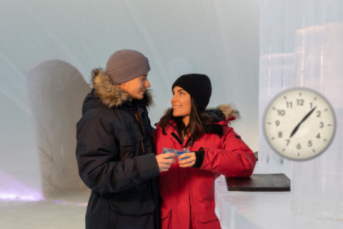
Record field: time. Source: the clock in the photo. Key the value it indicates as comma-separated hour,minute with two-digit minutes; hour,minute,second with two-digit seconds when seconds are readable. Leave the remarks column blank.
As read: 7,07
